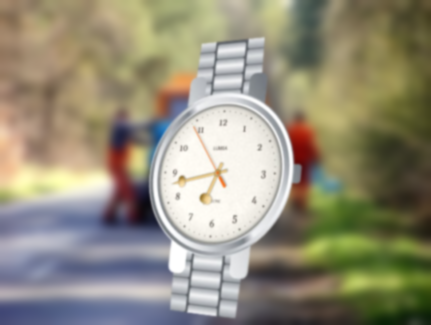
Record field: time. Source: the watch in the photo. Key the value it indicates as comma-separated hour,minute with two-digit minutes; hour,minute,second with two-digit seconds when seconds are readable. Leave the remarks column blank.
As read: 6,42,54
